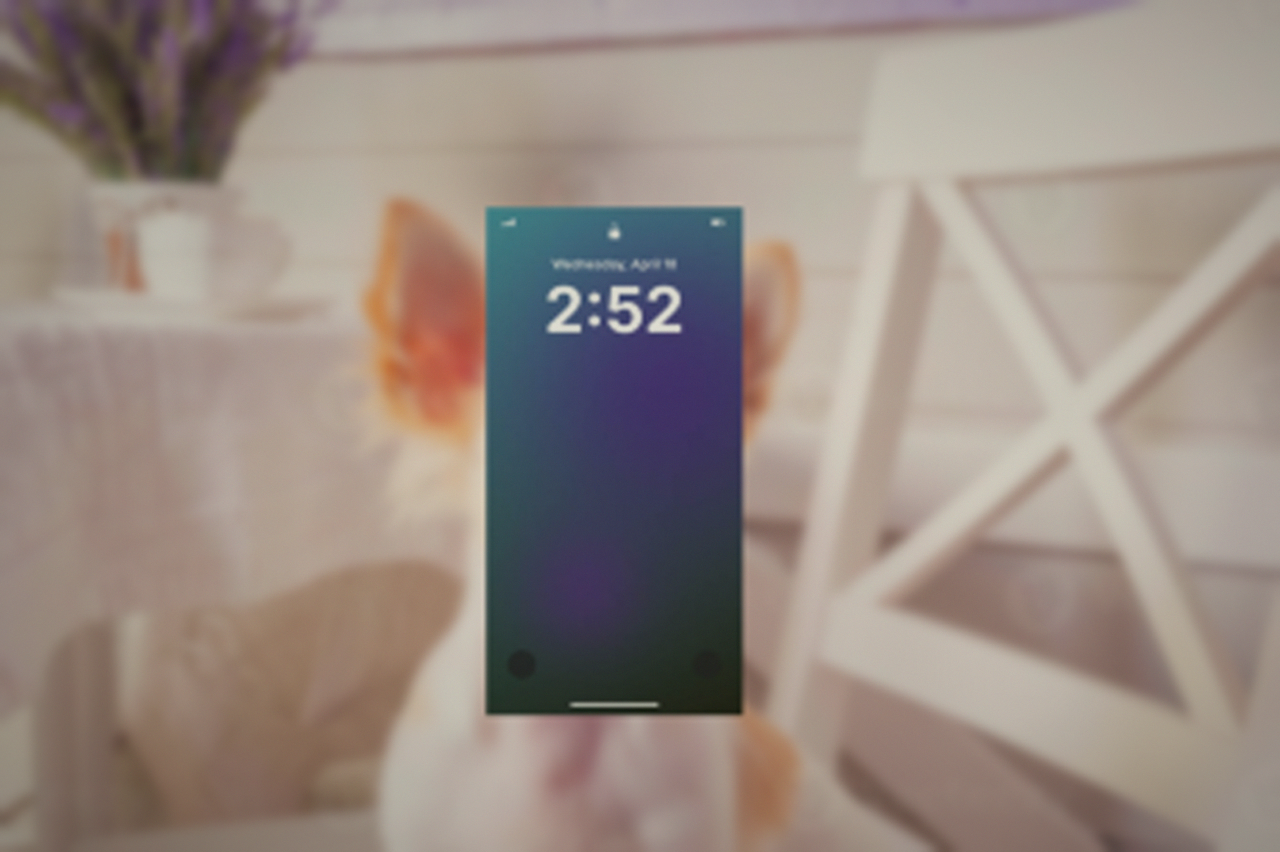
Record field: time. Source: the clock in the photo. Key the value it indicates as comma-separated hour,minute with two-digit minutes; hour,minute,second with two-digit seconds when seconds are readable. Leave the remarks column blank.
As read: 2,52
